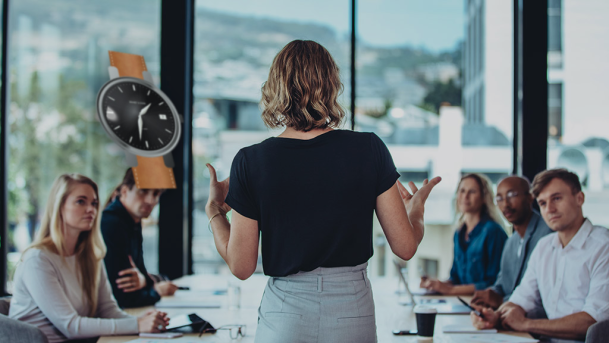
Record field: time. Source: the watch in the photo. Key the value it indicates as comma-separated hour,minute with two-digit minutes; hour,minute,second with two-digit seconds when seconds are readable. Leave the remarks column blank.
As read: 1,32
